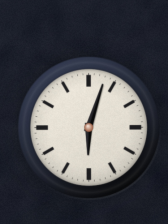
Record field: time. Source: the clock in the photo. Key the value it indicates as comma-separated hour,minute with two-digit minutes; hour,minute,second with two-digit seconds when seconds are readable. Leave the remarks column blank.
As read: 6,03
